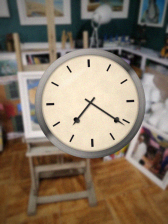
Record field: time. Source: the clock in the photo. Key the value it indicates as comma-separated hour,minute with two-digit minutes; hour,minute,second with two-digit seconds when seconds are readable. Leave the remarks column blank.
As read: 7,21
